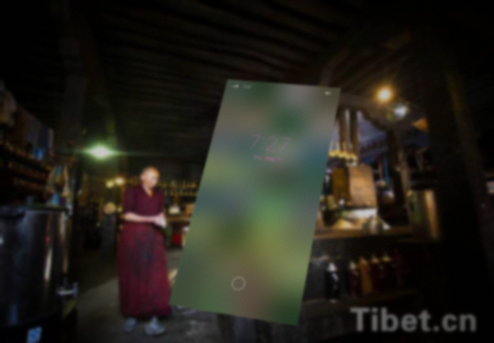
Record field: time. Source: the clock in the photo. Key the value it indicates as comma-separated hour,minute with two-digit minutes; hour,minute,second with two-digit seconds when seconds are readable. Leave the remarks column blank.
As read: 7,27
